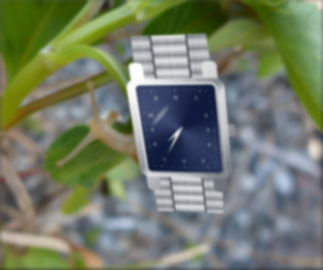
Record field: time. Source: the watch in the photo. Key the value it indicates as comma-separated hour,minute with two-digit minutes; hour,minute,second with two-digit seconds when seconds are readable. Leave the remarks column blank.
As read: 7,35
